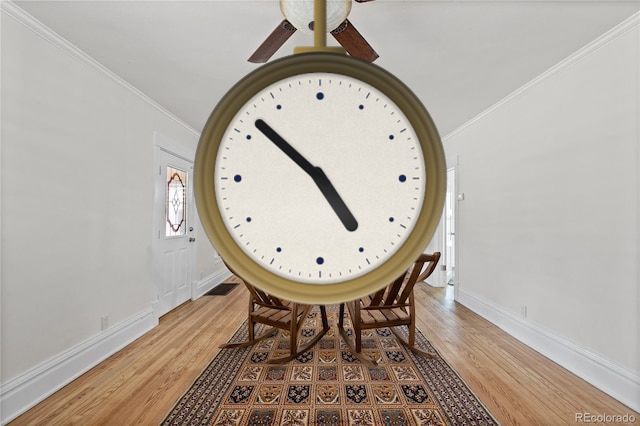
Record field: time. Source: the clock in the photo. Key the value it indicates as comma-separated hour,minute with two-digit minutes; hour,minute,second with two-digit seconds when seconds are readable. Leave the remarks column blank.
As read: 4,52
